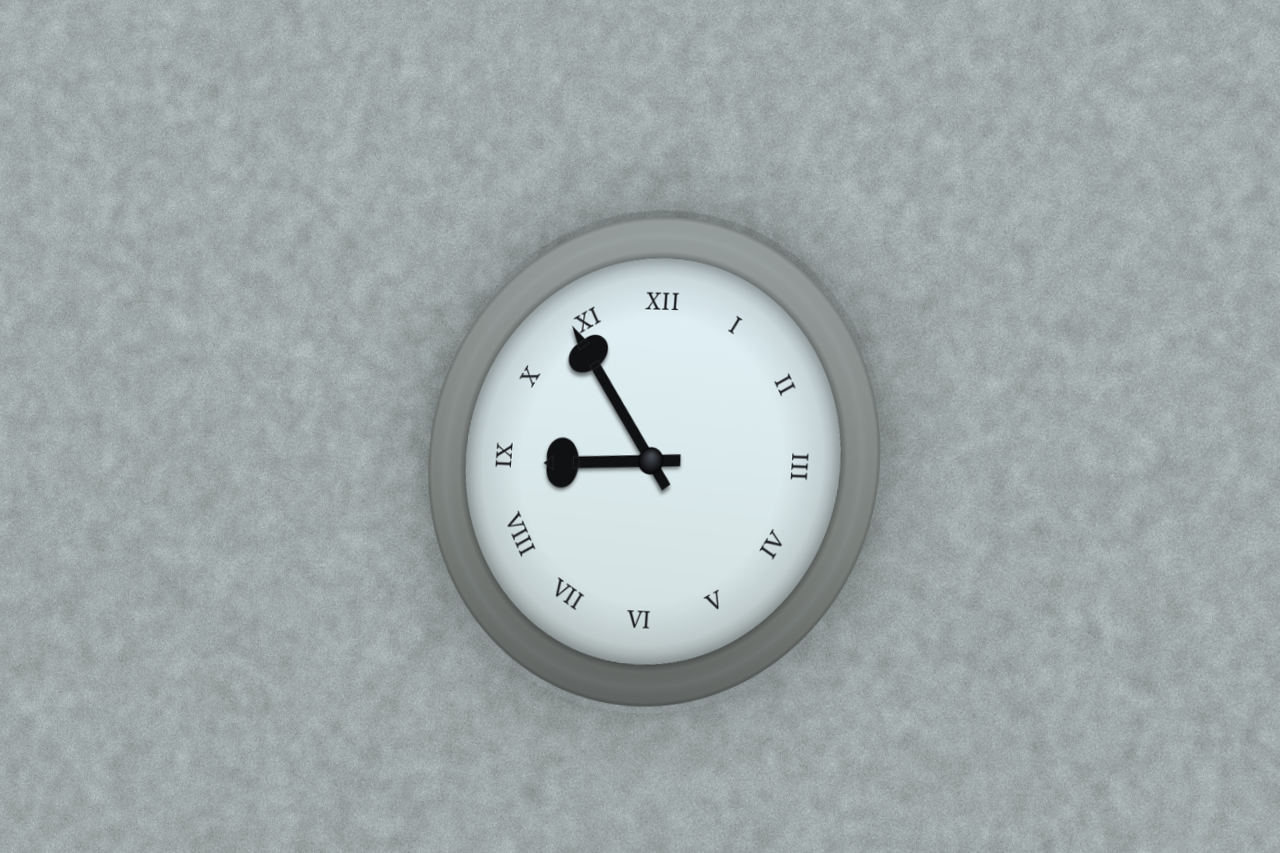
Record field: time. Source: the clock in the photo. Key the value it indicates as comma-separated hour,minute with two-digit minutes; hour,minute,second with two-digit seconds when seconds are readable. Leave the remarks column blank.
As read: 8,54
